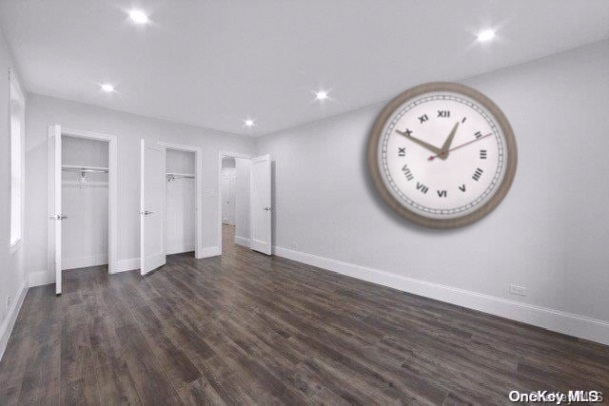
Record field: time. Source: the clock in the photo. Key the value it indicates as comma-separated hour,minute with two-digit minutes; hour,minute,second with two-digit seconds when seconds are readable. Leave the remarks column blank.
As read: 12,49,11
